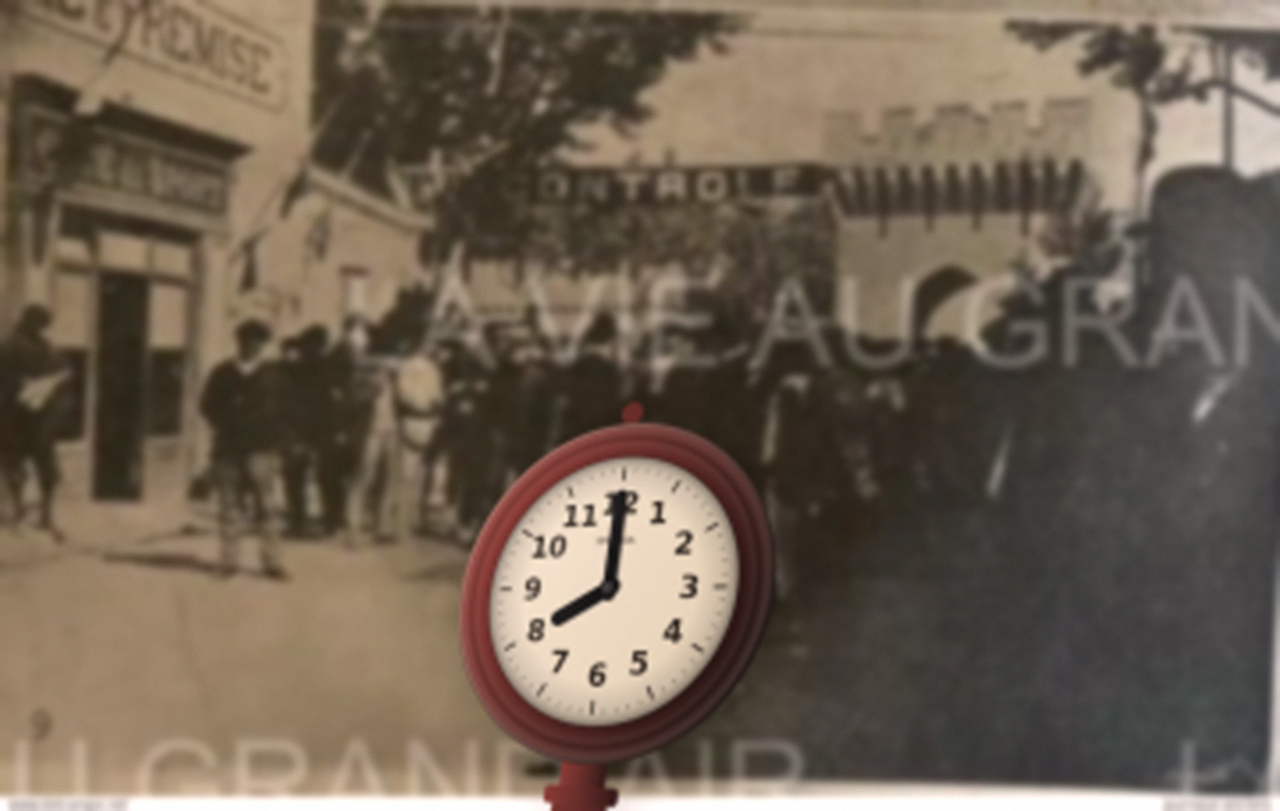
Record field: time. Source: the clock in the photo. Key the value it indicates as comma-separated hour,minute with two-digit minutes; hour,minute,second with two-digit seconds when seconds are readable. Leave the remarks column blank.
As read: 8,00
